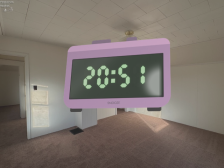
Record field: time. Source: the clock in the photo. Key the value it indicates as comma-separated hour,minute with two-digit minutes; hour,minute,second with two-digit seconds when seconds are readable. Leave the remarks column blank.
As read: 20,51
